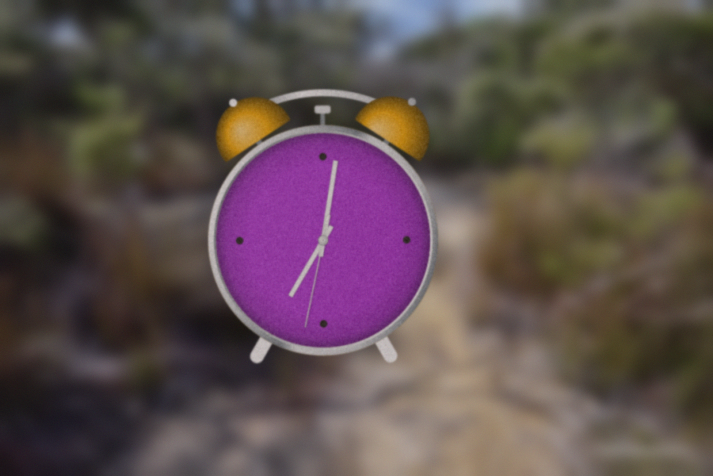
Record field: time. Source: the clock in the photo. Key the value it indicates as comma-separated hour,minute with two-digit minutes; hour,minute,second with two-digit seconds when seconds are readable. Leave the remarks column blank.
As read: 7,01,32
